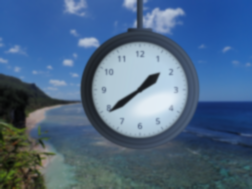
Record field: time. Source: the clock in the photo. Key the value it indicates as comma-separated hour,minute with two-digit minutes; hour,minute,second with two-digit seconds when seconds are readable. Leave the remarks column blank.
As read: 1,39
